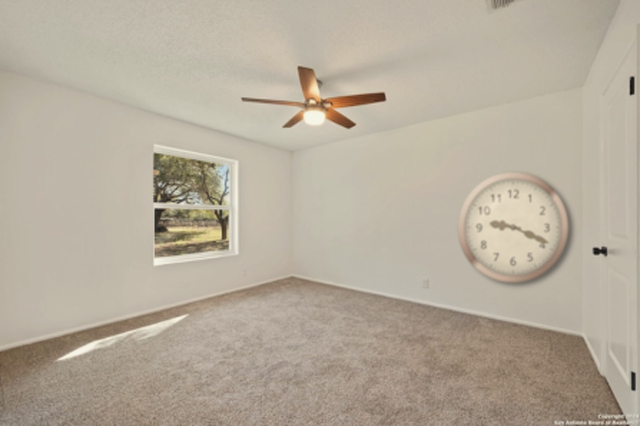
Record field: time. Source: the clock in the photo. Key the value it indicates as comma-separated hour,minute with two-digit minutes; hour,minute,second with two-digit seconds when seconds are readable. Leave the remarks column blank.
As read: 9,19
